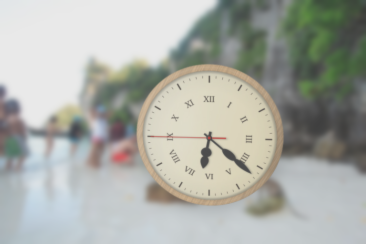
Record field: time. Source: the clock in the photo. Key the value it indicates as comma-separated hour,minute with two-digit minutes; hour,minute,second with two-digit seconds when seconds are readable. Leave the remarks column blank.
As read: 6,21,45
